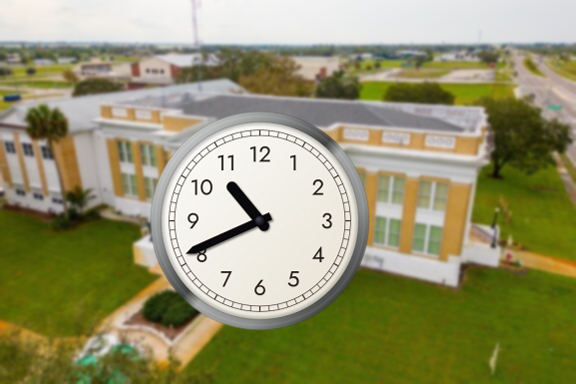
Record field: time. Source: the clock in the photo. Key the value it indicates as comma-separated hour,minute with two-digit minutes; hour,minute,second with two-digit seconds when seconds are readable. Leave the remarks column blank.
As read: 10,41
